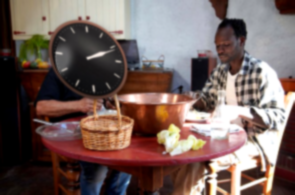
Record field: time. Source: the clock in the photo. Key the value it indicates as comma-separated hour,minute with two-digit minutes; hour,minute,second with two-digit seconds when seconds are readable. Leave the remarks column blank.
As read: 2,11
